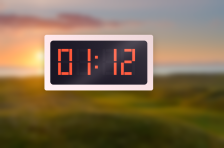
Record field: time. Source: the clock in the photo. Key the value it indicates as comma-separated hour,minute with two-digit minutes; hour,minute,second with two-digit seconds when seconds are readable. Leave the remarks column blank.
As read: 1,12
